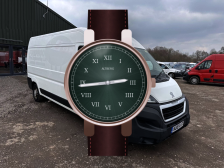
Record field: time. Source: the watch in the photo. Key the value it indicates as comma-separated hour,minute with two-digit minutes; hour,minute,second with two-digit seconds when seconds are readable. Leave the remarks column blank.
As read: 2,44
